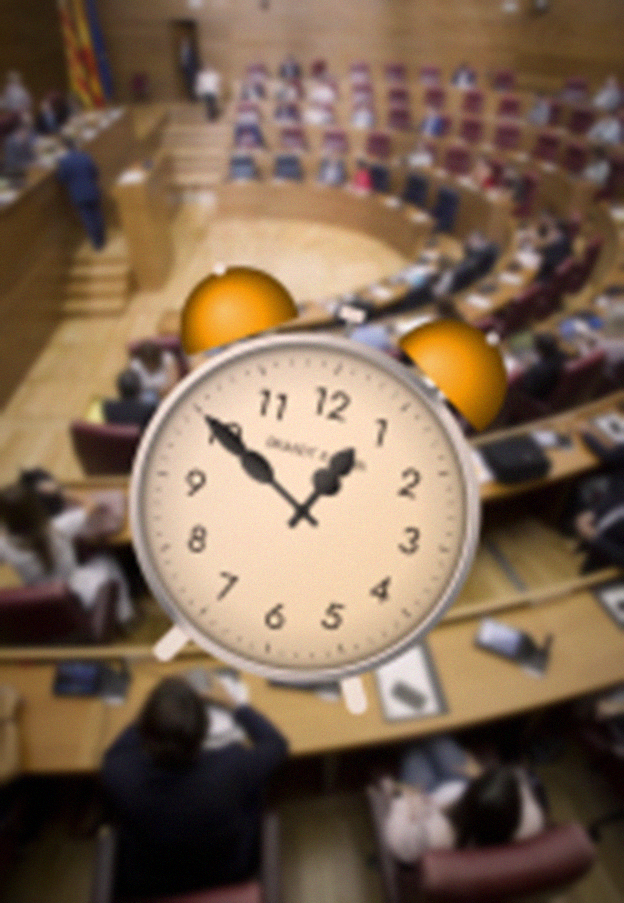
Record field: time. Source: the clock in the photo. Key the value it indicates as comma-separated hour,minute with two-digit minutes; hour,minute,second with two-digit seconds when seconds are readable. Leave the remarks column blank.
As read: 12,50
